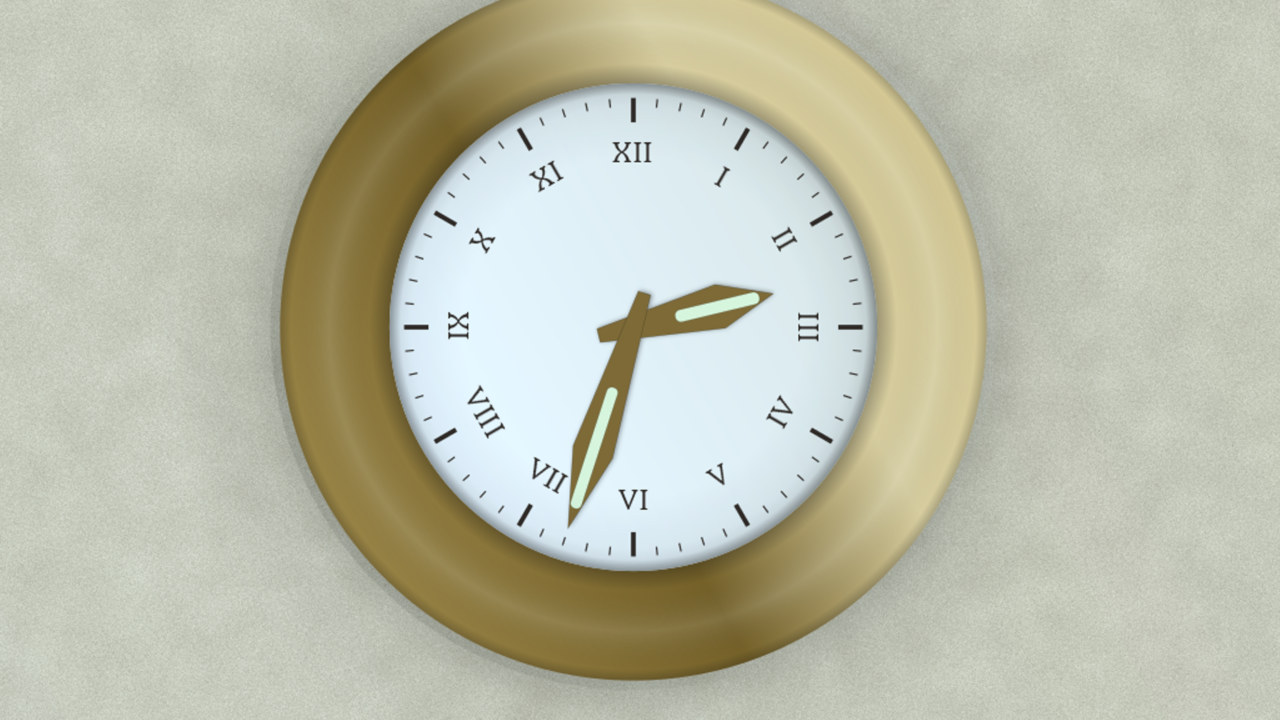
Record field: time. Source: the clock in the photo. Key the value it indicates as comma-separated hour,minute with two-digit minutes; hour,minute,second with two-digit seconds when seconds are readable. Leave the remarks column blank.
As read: 2,33
